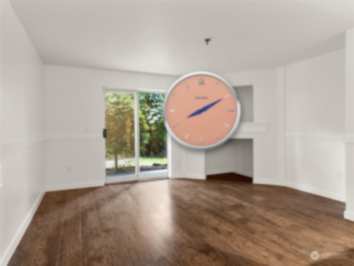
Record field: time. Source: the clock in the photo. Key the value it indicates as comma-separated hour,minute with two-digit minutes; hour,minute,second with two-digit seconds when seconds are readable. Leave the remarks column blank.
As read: 8,10
